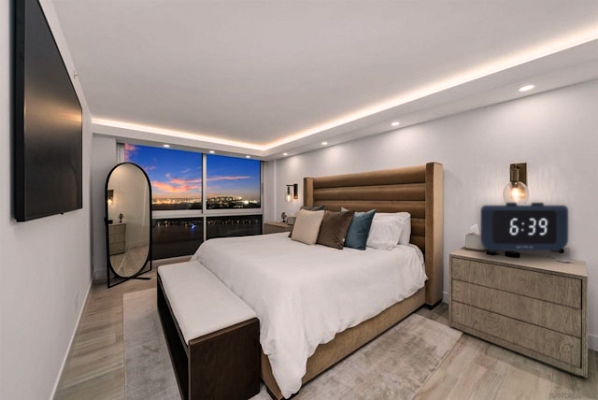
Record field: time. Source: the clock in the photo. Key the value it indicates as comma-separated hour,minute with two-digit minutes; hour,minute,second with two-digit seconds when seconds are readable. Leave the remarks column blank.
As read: 6,39
